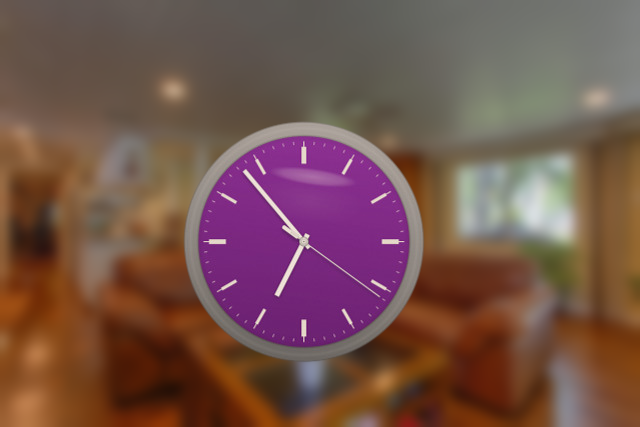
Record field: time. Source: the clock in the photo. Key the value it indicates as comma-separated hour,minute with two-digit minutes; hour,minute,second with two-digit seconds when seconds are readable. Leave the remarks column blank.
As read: 6,53,21
